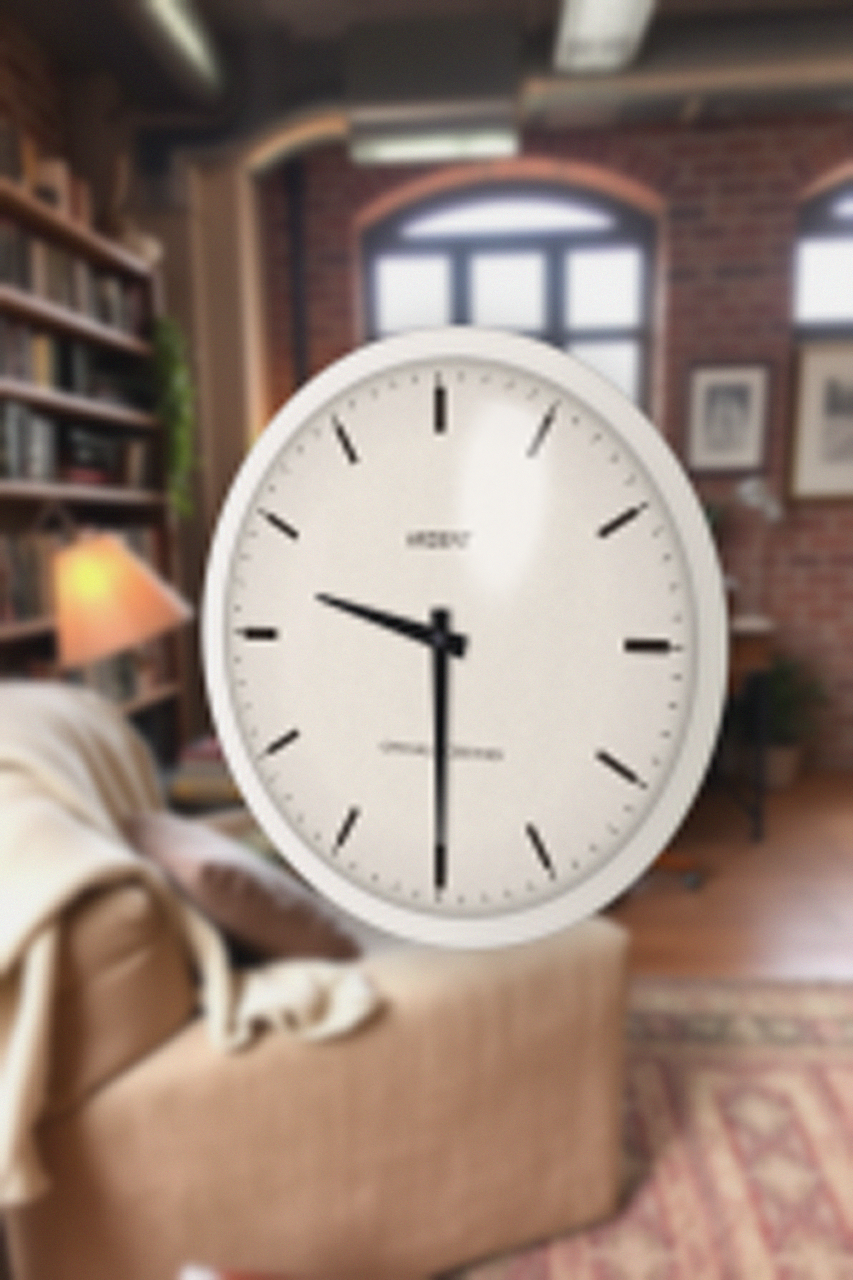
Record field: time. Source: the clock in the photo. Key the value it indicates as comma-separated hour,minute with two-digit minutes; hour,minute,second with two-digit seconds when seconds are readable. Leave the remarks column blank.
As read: 9,30
